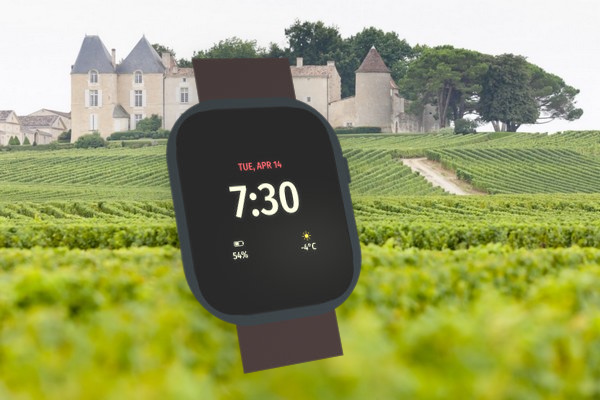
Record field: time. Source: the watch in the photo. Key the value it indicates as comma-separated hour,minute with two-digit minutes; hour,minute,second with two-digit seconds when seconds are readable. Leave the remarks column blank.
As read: 7,30
